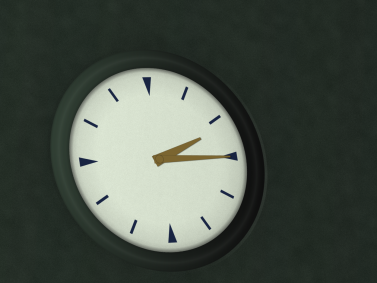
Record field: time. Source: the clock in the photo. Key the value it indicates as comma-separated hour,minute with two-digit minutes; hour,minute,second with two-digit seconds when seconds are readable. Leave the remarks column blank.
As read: 2,15
